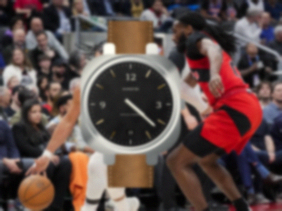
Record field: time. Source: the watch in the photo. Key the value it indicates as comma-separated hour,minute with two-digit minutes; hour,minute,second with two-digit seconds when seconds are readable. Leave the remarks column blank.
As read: 4,22
